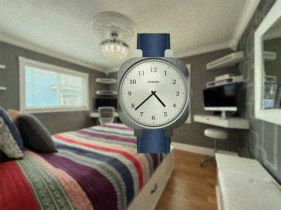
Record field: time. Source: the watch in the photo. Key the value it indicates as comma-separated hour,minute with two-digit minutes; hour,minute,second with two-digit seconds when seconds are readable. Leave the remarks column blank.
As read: 4,38
